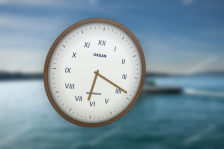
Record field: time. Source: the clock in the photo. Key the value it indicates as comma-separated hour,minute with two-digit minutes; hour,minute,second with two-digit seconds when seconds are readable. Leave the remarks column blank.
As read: 6,19
